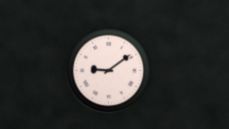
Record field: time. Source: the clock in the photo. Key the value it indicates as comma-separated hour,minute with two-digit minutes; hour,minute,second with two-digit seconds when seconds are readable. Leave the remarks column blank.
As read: 9,09
